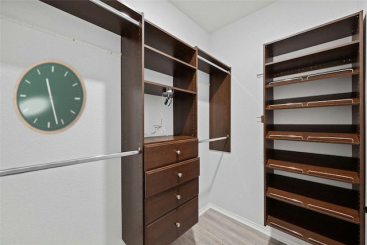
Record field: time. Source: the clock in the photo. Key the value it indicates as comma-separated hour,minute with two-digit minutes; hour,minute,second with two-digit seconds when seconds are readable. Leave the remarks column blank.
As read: 11,27
